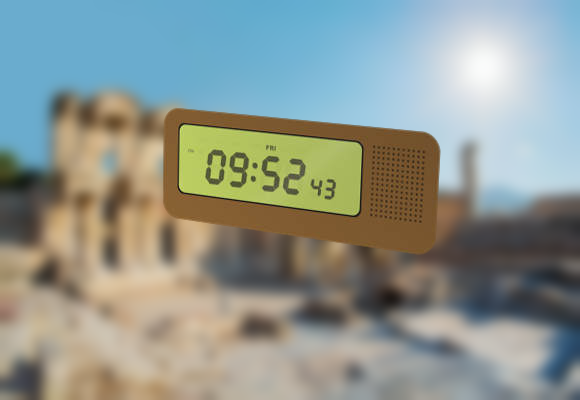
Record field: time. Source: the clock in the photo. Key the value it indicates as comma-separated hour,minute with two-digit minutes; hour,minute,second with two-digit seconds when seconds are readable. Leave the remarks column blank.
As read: 9,52,43
